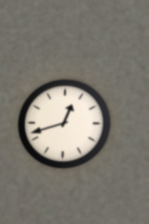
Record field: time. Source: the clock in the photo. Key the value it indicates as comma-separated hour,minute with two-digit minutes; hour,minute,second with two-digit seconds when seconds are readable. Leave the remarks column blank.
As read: 12,42
